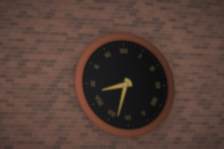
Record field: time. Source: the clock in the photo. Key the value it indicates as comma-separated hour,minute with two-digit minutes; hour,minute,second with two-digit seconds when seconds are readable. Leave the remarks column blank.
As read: 8,33
